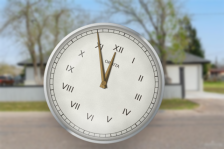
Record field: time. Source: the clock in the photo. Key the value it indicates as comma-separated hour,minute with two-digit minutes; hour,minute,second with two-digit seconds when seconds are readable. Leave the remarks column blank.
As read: 11,55
